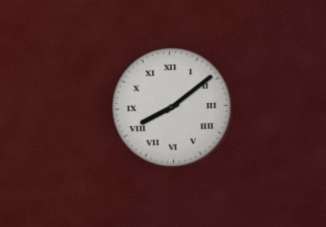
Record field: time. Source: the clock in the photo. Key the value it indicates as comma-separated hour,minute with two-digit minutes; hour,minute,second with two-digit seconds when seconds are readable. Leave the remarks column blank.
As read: 8,09
